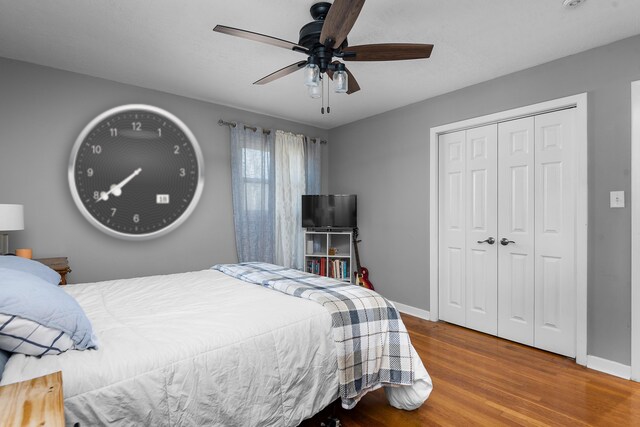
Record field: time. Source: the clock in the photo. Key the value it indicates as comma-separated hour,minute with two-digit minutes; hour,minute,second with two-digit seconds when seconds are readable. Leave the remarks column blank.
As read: 7,39
